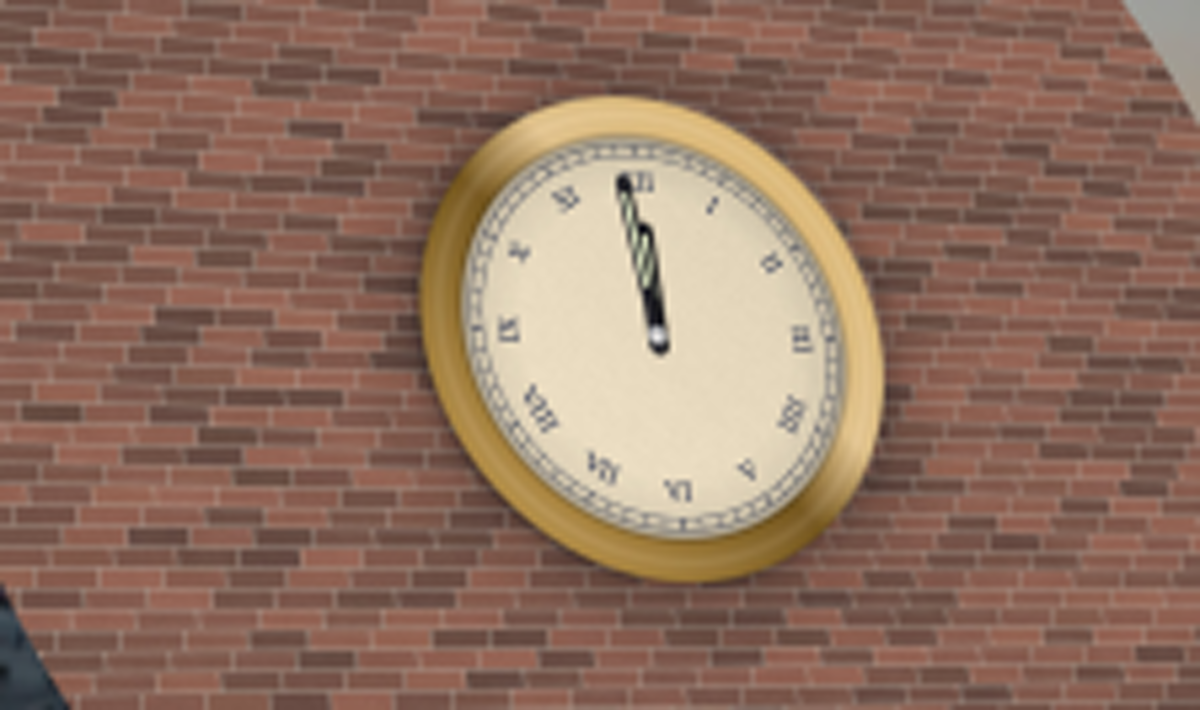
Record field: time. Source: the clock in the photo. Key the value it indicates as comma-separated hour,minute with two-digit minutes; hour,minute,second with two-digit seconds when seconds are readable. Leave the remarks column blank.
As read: 11,59
